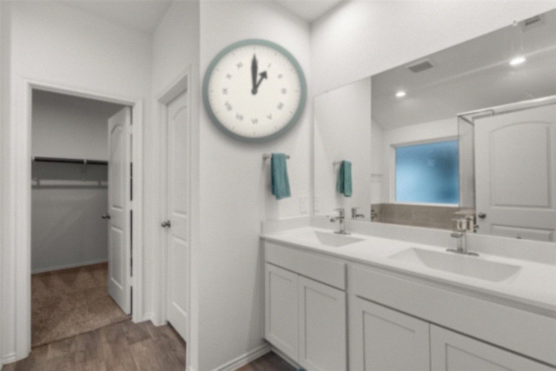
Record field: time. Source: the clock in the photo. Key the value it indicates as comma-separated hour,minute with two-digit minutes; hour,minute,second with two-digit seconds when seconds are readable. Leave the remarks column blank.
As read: 1,00
